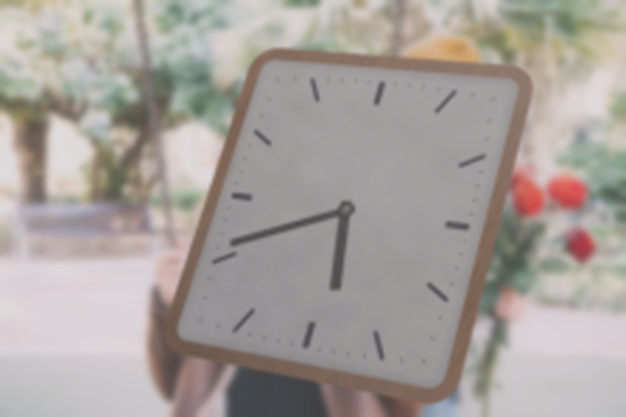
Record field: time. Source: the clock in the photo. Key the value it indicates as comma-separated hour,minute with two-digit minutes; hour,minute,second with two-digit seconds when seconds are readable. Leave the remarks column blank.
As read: 5,41
